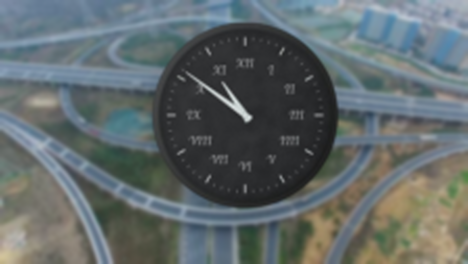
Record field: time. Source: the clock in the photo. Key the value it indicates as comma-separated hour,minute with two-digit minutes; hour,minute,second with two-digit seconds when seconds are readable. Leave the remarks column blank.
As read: 10,51
